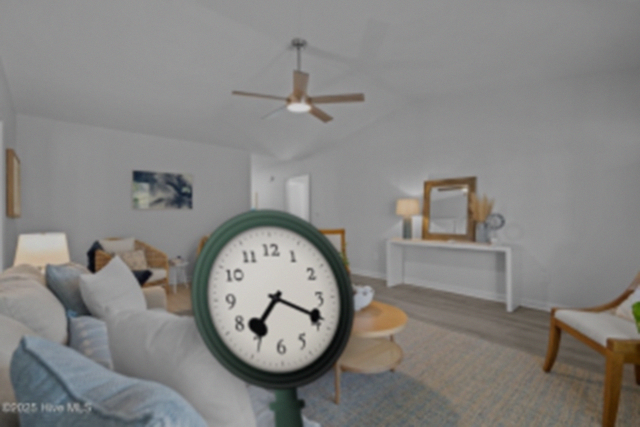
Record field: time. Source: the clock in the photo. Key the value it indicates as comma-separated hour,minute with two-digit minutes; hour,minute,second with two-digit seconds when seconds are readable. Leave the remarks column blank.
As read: 7,19
